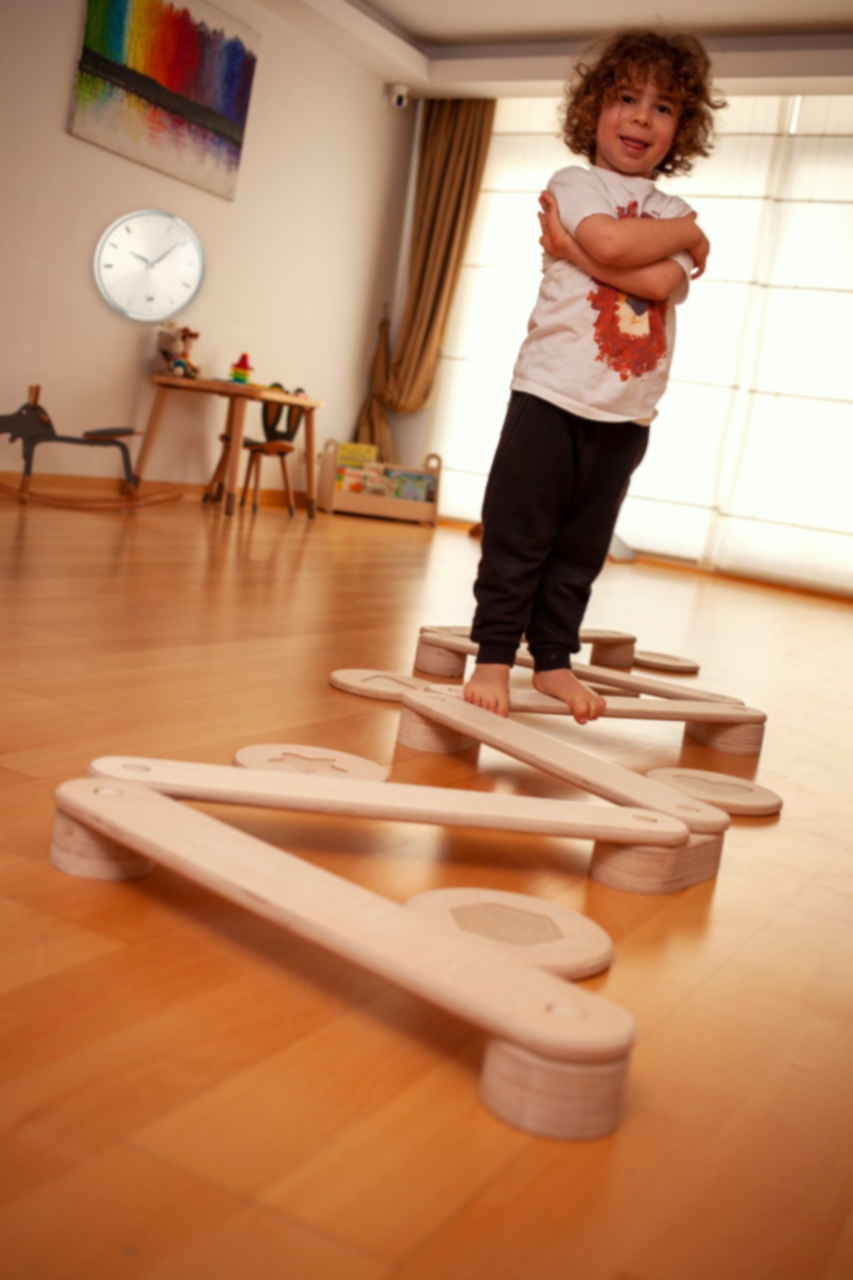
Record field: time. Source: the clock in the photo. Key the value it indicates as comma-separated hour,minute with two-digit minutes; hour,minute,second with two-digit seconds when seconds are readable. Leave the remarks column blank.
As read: 10,09
